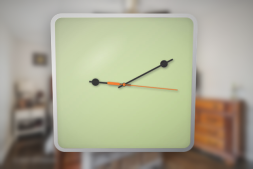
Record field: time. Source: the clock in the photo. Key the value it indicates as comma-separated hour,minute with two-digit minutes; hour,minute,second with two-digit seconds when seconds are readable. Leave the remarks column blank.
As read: 9,10,16
